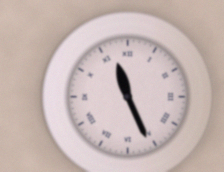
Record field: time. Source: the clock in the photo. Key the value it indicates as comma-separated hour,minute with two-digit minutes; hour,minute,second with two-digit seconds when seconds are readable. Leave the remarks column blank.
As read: 11,26
